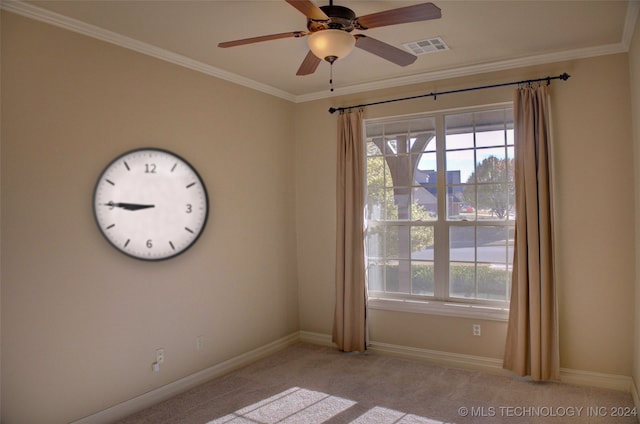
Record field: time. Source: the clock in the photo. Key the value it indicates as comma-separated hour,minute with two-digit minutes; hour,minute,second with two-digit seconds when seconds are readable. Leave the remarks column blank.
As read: 8,45
